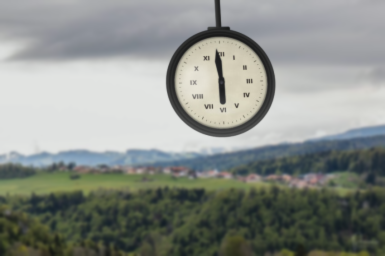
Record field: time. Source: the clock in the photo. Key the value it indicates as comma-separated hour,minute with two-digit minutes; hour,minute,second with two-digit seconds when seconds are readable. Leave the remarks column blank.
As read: 5,59
